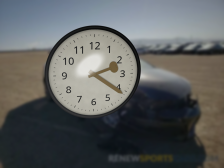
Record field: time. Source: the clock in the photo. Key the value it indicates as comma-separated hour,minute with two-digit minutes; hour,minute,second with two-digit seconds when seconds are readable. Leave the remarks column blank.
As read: 2,21
